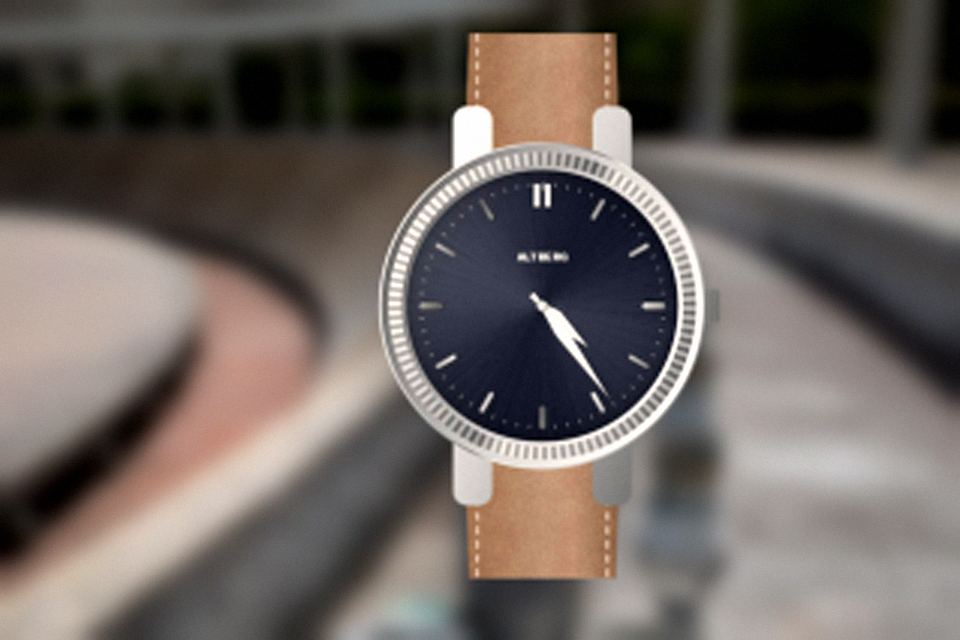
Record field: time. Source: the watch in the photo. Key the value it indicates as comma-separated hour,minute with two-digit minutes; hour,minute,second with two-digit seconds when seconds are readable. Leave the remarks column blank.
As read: 4,24
